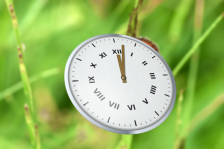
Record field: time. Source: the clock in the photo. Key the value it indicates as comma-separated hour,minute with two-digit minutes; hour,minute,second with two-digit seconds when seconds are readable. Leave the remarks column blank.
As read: 12,02
